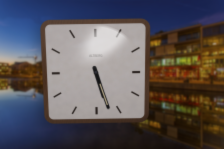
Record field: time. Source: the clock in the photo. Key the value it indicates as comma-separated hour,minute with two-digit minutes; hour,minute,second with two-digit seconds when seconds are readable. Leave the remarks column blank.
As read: 5,27
